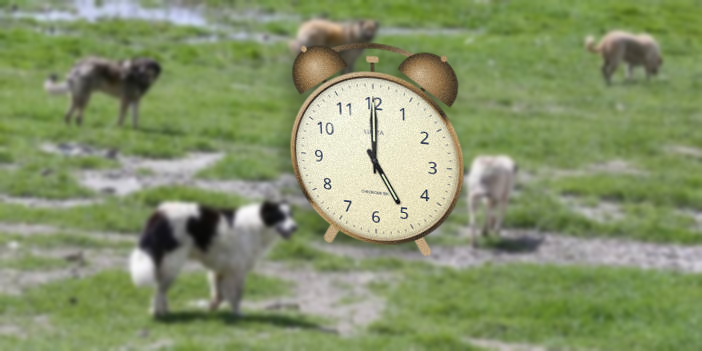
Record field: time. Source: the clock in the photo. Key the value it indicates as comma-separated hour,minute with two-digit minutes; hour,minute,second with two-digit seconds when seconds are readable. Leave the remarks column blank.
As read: 5,00
